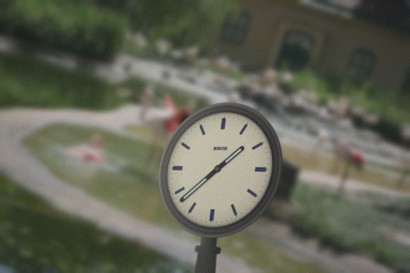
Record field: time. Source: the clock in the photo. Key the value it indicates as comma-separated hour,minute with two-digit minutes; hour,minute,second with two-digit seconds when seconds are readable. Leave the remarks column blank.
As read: 1,38
